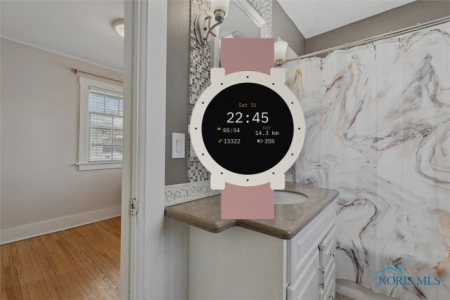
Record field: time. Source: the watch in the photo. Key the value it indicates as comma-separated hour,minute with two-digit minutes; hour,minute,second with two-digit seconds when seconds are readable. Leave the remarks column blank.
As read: 22,45
